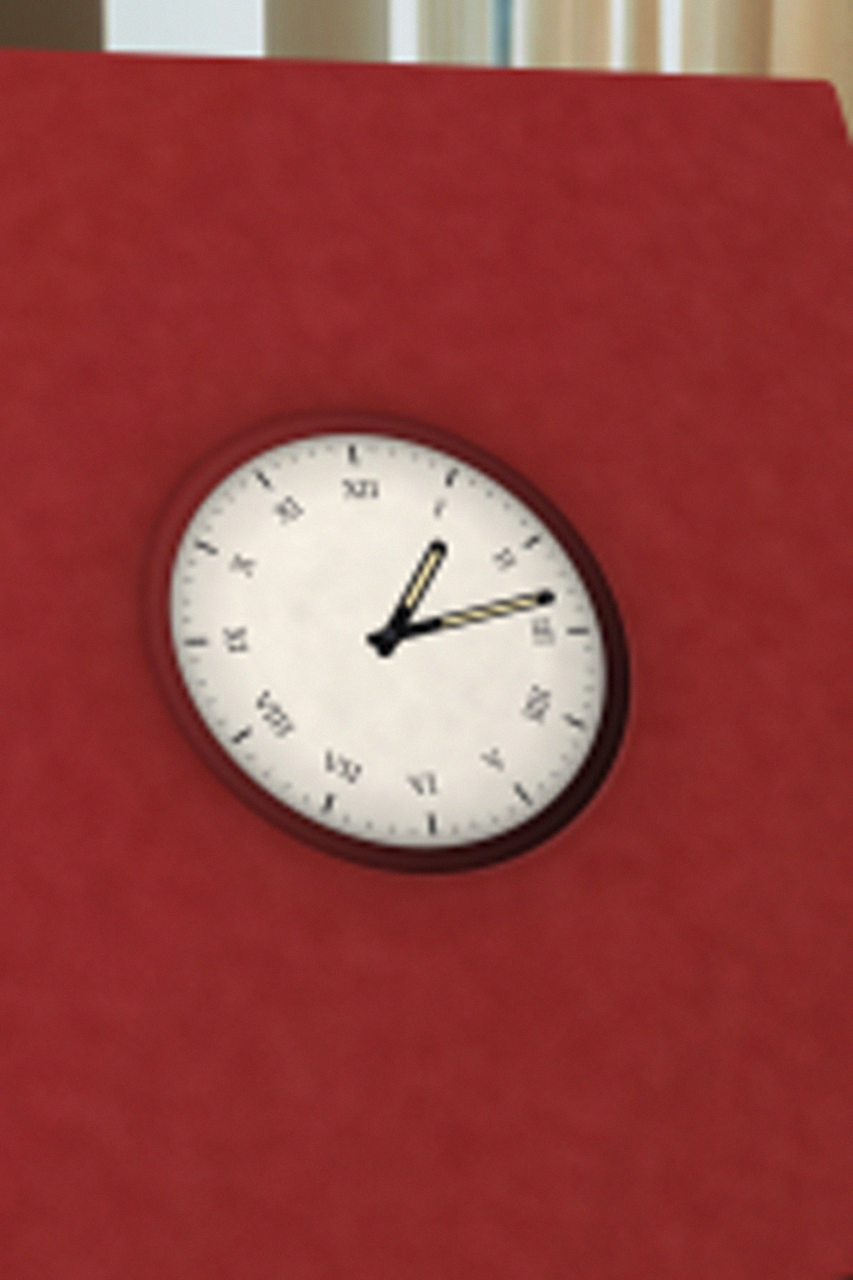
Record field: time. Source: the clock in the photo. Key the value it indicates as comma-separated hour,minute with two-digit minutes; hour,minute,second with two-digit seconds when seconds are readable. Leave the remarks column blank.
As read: 1,13
